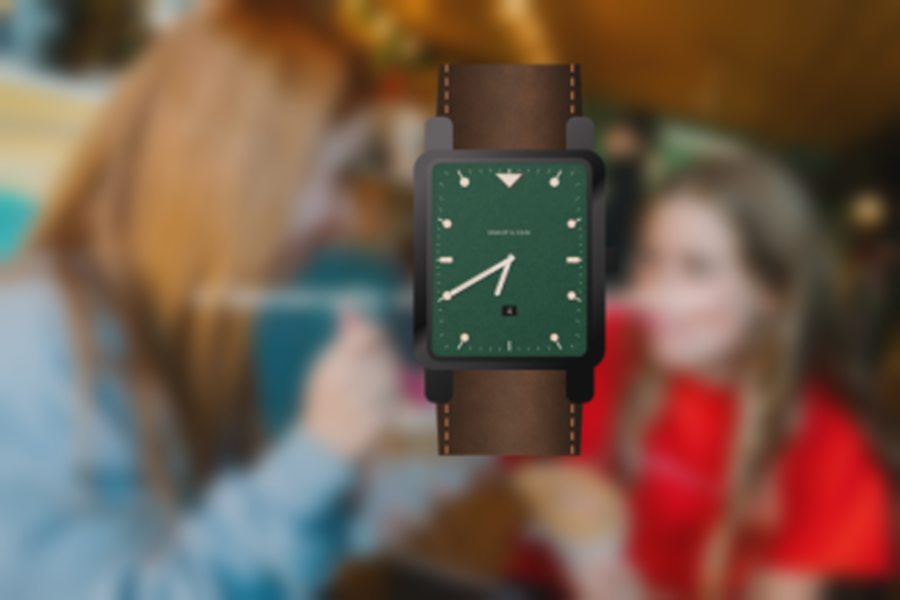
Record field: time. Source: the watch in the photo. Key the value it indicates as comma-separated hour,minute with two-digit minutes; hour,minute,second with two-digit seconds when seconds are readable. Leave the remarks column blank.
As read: 6,40
